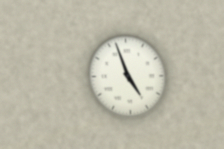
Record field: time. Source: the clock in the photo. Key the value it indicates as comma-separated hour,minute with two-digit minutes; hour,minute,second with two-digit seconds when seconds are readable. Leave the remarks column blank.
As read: 4,57
